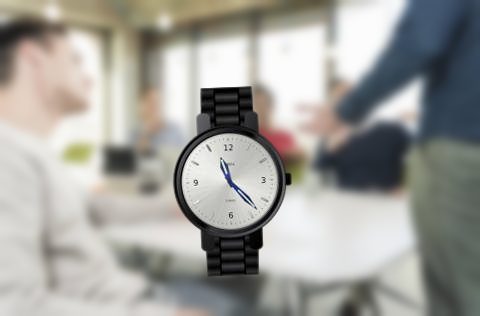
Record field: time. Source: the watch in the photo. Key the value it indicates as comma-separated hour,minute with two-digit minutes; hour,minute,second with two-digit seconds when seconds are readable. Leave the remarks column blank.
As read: 11,23
